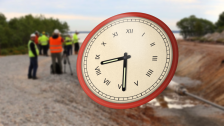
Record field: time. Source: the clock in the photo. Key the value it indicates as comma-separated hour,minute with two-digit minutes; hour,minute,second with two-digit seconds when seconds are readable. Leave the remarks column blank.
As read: 8,29
